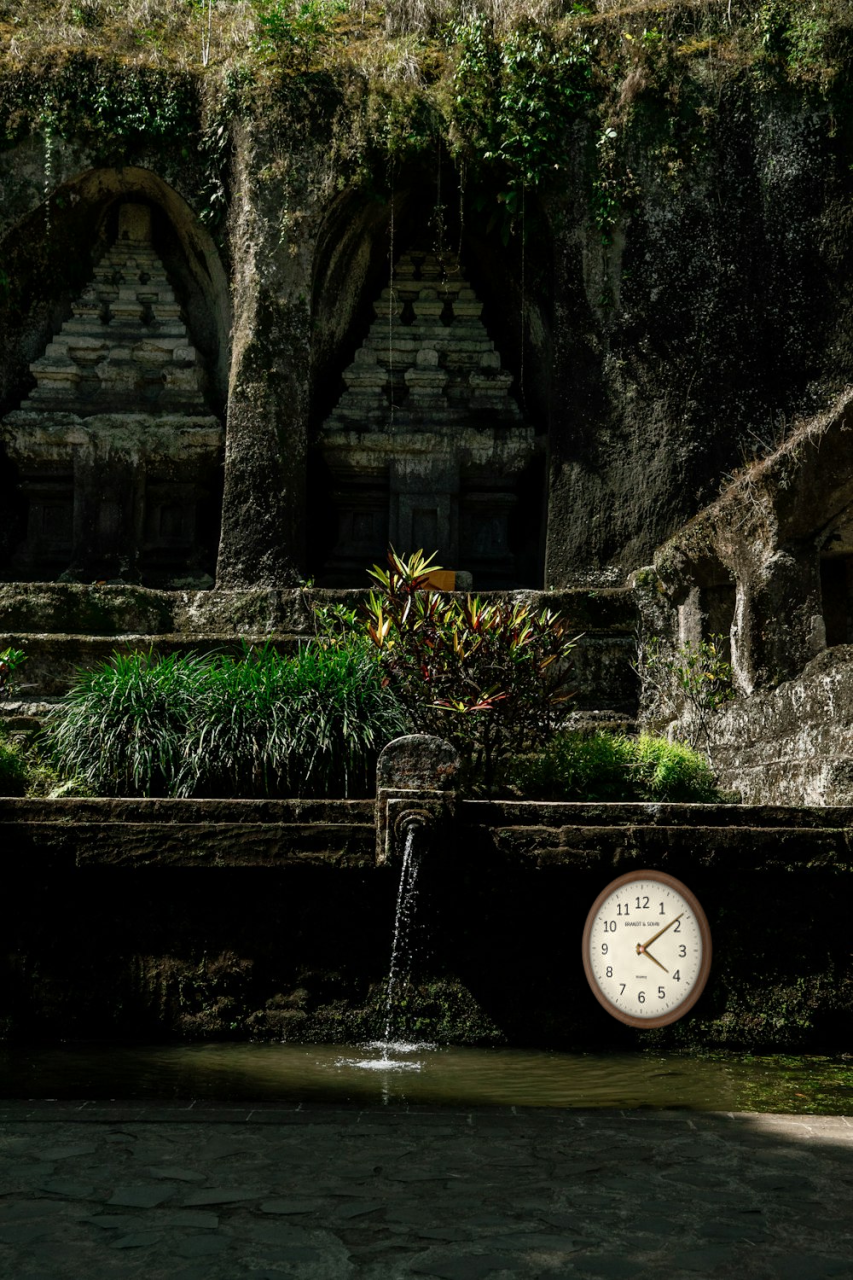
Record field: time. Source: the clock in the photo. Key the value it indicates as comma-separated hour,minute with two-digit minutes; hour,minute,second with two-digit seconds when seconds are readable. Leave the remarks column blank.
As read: 4,09
